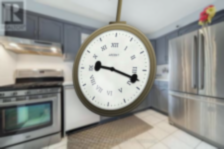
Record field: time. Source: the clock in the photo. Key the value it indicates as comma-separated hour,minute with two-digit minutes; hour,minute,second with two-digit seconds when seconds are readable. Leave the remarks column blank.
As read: 9,18
